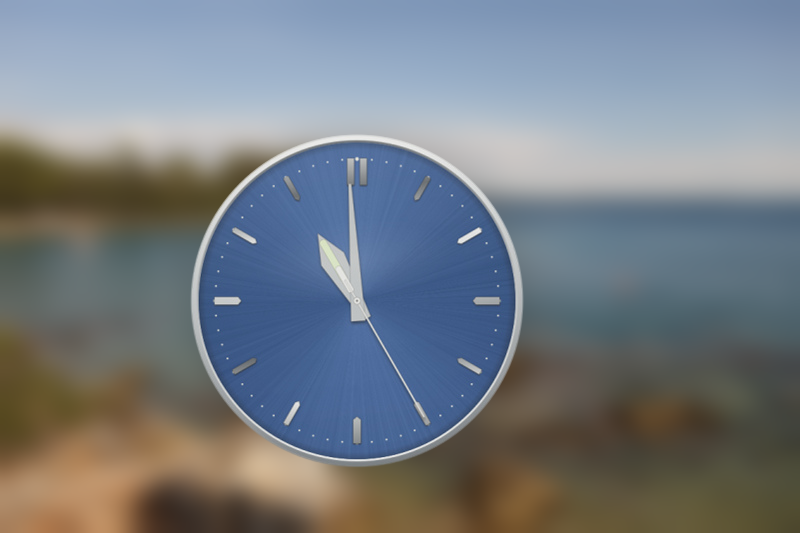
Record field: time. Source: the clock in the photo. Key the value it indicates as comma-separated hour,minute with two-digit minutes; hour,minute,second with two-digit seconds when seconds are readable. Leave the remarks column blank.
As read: 10,59,25
